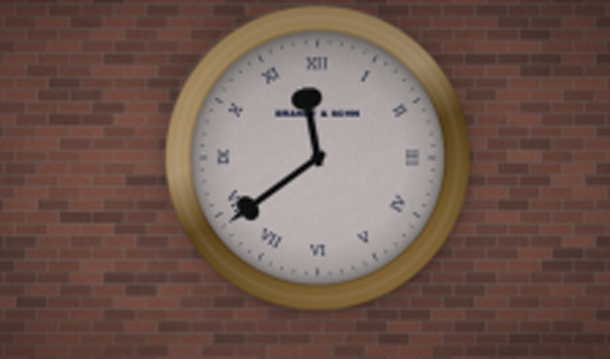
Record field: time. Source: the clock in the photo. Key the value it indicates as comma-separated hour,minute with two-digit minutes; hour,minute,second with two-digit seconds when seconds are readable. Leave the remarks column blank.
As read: 11,39
